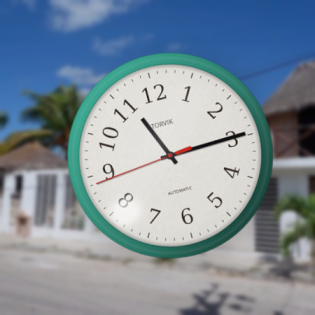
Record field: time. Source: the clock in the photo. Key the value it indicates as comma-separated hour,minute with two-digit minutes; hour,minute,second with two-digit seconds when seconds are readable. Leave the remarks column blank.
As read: 11,14,44
